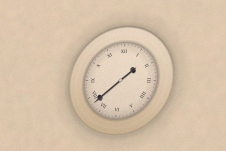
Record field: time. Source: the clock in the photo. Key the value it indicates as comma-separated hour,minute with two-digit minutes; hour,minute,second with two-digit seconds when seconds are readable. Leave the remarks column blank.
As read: 1,38
